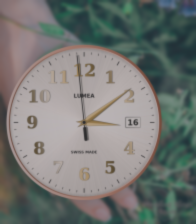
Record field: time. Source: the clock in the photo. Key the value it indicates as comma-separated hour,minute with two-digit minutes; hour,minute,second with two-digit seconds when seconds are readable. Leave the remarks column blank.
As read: 3,08,59
